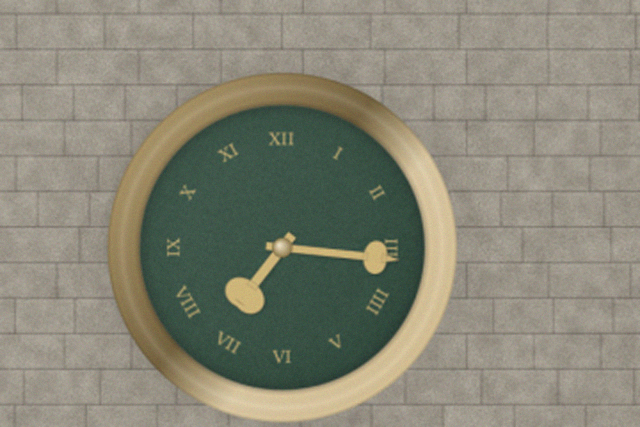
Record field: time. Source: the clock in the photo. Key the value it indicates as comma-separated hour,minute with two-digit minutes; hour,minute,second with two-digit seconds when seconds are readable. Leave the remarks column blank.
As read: 7,16
